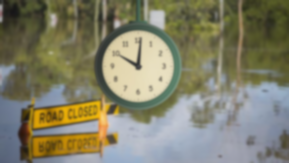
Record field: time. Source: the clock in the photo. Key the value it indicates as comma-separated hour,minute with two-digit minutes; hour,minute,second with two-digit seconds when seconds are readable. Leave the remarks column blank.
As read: 10,01
